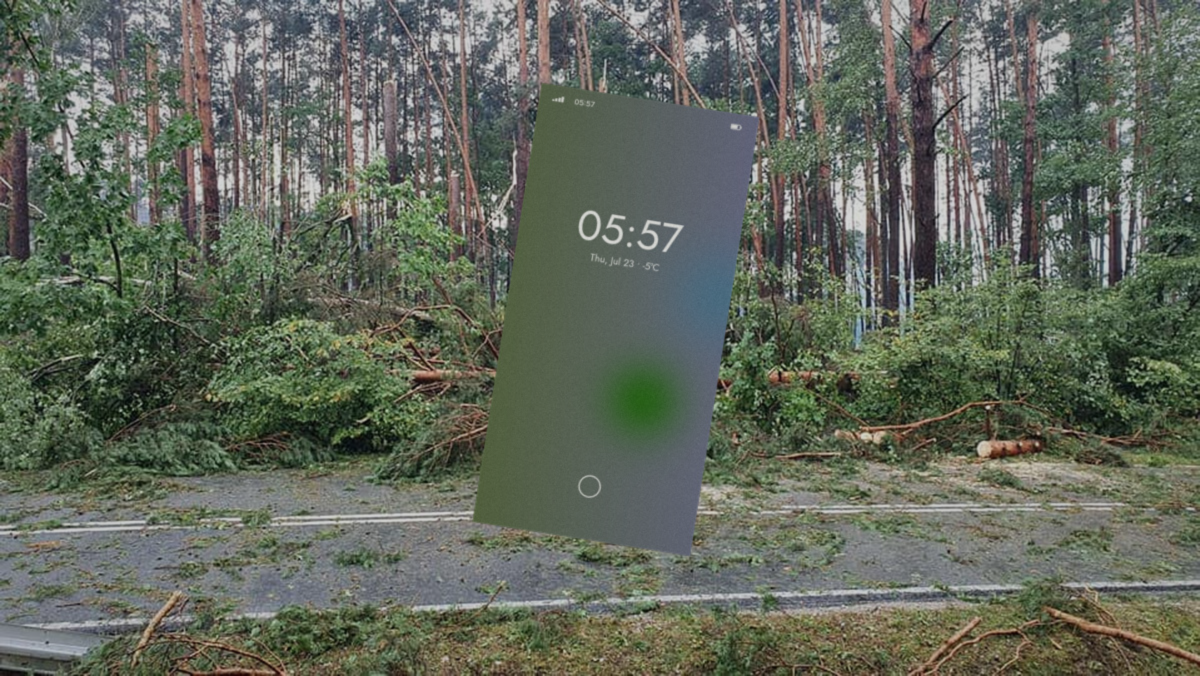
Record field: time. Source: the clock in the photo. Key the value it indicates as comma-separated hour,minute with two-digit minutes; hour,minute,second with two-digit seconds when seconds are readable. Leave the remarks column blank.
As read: 5,57
